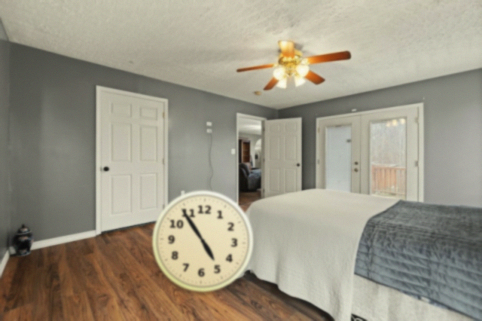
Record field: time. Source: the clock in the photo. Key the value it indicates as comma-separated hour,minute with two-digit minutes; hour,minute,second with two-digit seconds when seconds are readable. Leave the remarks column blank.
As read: 4,54
